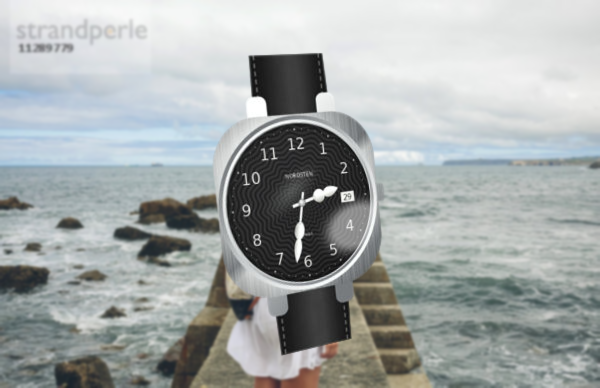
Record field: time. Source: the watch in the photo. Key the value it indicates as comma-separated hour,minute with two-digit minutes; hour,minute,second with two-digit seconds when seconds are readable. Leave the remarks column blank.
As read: 2,32
